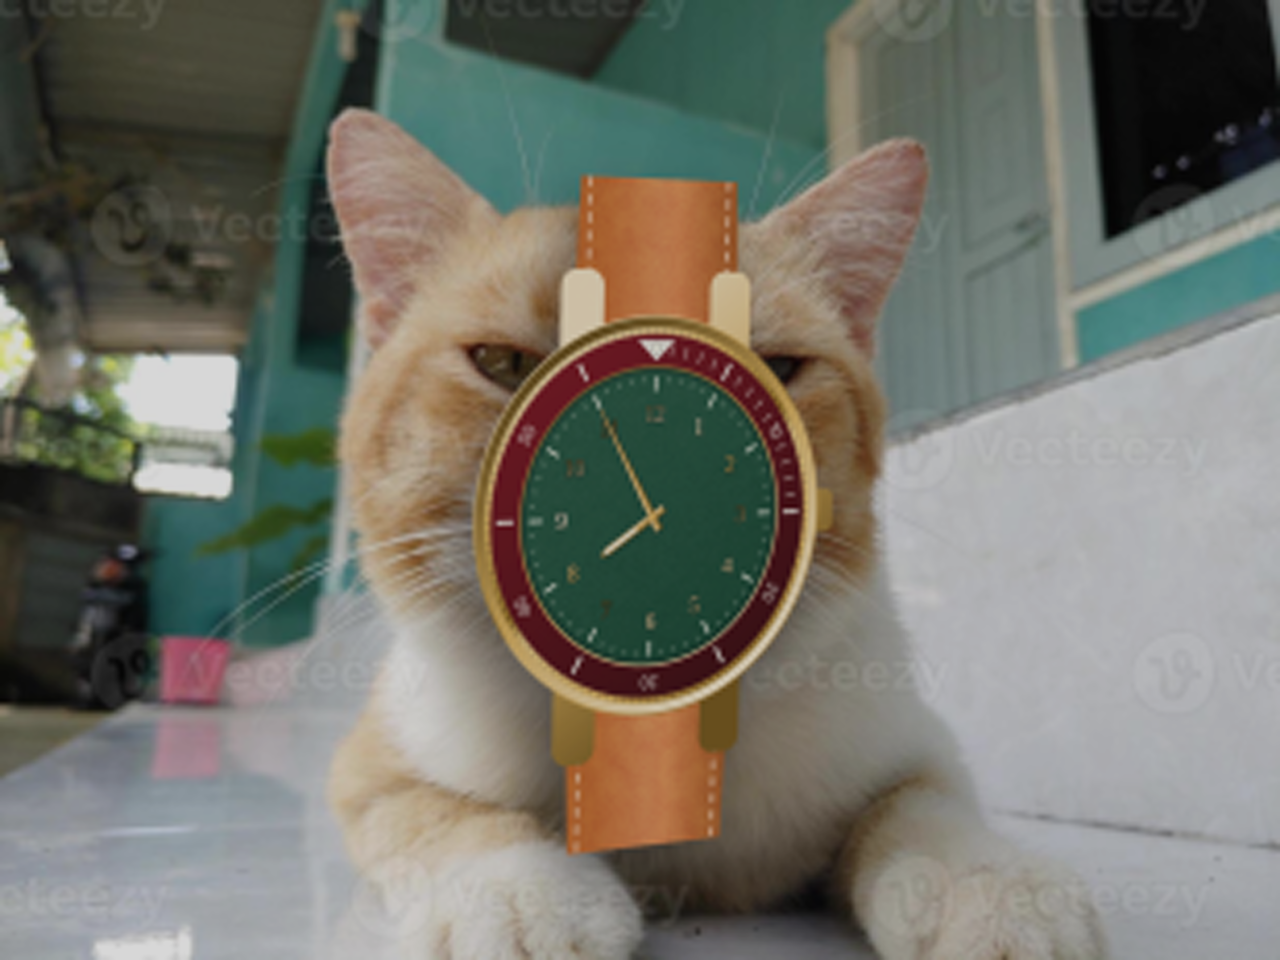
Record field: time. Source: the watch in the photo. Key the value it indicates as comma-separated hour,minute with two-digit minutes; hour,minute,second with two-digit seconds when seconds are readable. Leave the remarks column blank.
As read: 7,55
